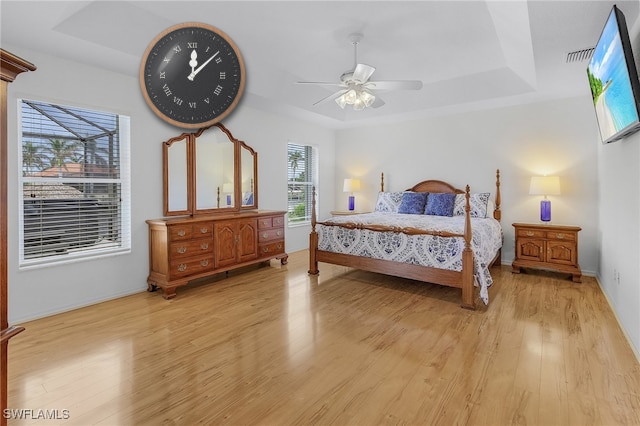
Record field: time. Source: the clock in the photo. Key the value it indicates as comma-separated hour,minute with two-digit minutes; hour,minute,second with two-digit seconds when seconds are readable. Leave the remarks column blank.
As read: 12,08
